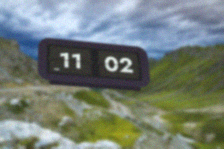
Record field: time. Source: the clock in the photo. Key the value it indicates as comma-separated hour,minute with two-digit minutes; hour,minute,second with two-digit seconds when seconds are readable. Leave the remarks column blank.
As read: 11,02
